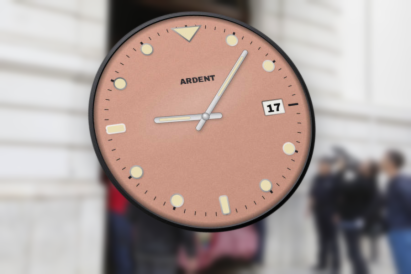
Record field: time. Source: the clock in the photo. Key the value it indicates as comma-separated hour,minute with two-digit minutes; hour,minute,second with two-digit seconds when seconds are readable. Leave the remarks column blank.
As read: 9,07
